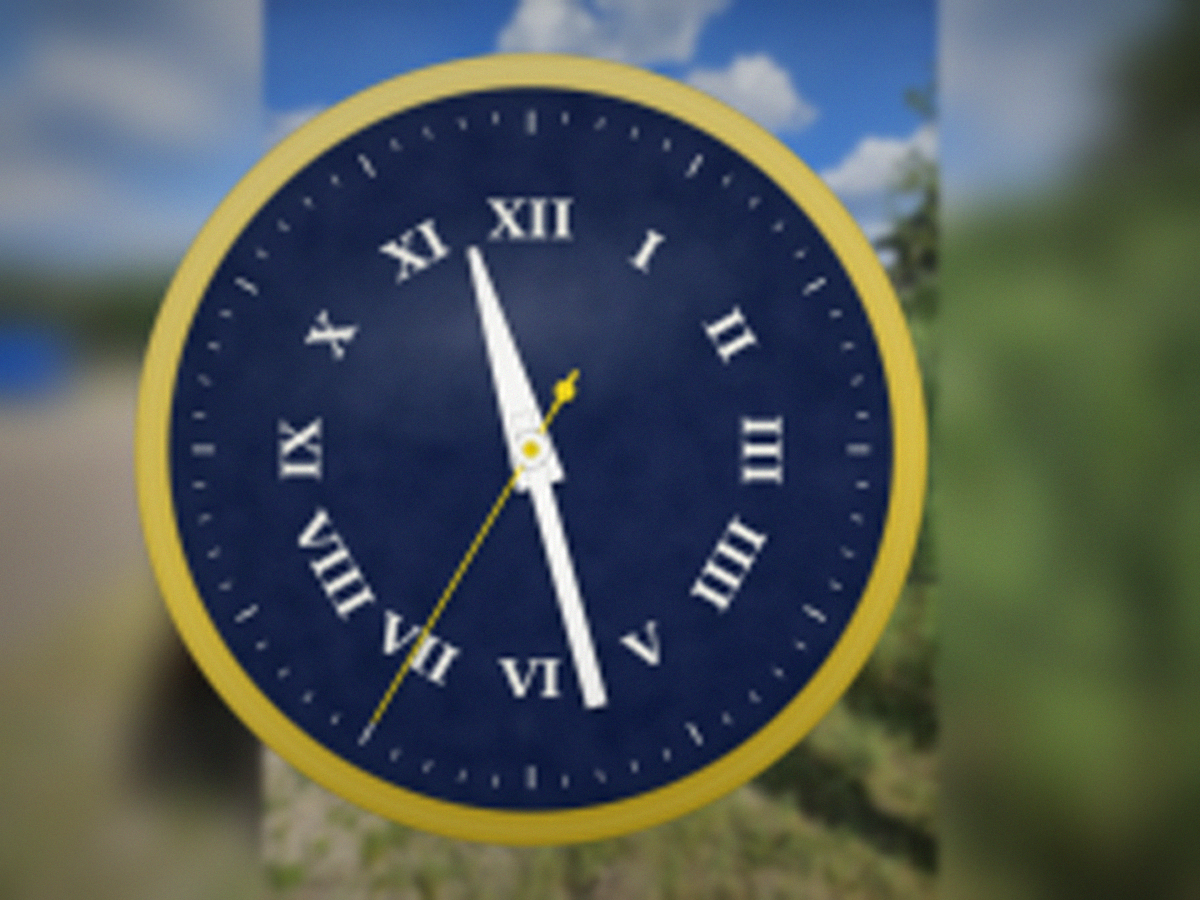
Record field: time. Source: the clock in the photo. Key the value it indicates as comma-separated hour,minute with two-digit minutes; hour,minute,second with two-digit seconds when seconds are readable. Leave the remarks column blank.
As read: 11,27,35
